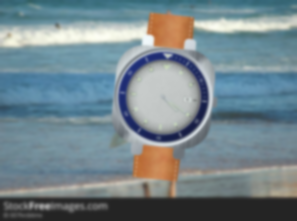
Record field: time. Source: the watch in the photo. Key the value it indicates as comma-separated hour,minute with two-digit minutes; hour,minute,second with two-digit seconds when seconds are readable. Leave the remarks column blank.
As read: 4,20
